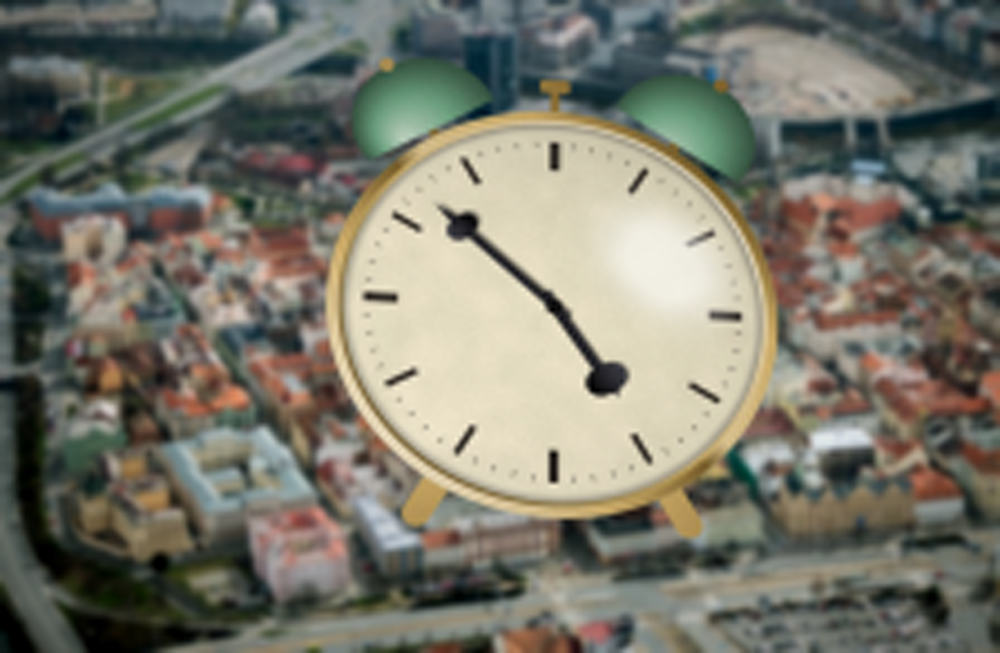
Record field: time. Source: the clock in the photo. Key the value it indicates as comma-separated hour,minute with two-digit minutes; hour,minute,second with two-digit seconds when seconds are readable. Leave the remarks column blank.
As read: 4,52
